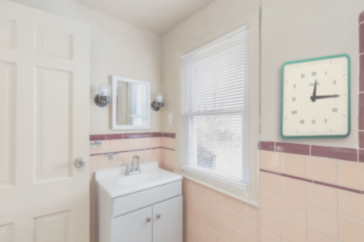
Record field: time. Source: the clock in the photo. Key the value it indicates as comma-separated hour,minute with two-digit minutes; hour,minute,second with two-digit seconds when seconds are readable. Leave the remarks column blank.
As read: 12,15
